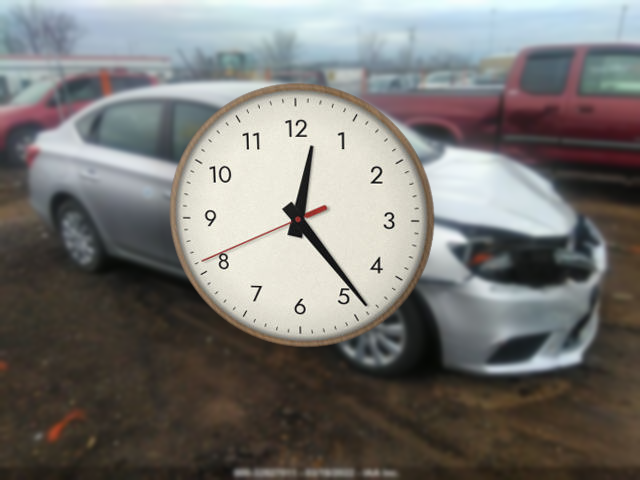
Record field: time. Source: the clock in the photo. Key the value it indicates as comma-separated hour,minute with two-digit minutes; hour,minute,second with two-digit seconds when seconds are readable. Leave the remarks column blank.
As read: 12,23,41
